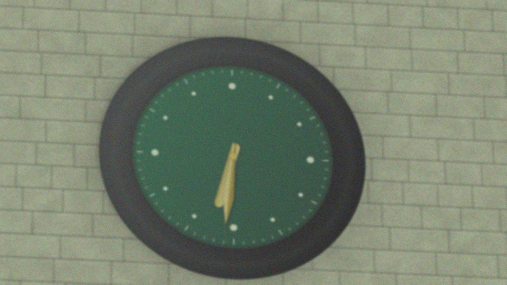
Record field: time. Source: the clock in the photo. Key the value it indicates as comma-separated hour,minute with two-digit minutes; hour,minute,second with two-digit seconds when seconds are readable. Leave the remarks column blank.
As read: 6,31
